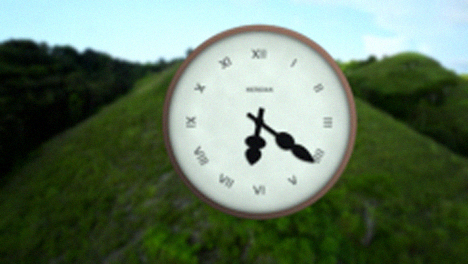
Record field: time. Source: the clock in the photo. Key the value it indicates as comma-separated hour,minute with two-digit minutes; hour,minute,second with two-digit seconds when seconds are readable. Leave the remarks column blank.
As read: 6,21
